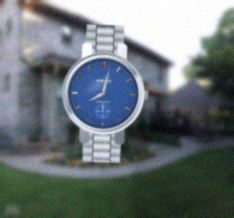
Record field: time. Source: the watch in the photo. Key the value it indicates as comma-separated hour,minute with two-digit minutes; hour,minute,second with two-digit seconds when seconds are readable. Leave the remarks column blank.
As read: 8,02
